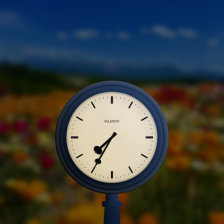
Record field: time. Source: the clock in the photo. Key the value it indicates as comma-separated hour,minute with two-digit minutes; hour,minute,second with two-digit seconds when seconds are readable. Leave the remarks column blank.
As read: 7,35
